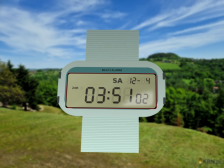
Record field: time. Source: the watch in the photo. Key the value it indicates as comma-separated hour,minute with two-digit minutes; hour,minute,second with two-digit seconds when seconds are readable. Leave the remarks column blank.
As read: 3,51,02
